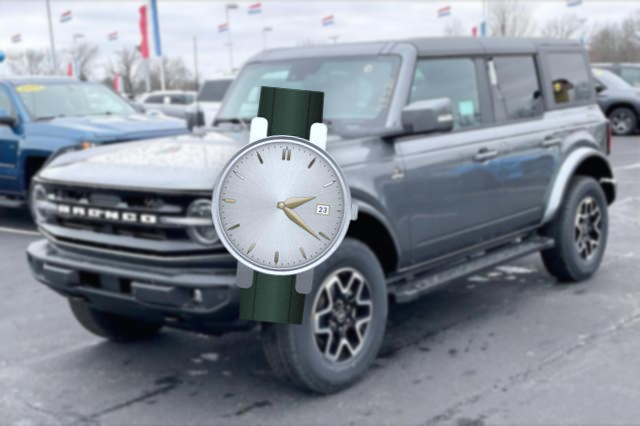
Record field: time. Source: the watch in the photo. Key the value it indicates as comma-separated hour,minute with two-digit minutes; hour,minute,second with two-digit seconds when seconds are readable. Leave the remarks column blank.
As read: 2,21
